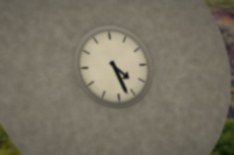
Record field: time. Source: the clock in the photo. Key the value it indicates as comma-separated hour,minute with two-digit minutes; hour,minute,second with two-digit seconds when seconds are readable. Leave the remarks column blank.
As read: 4,27
